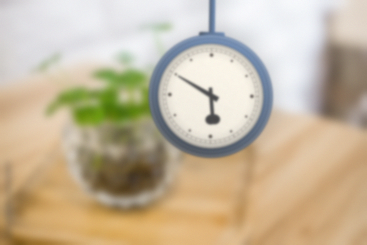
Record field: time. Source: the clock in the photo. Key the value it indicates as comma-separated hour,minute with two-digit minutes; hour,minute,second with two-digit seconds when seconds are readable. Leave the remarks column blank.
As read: 5,50
